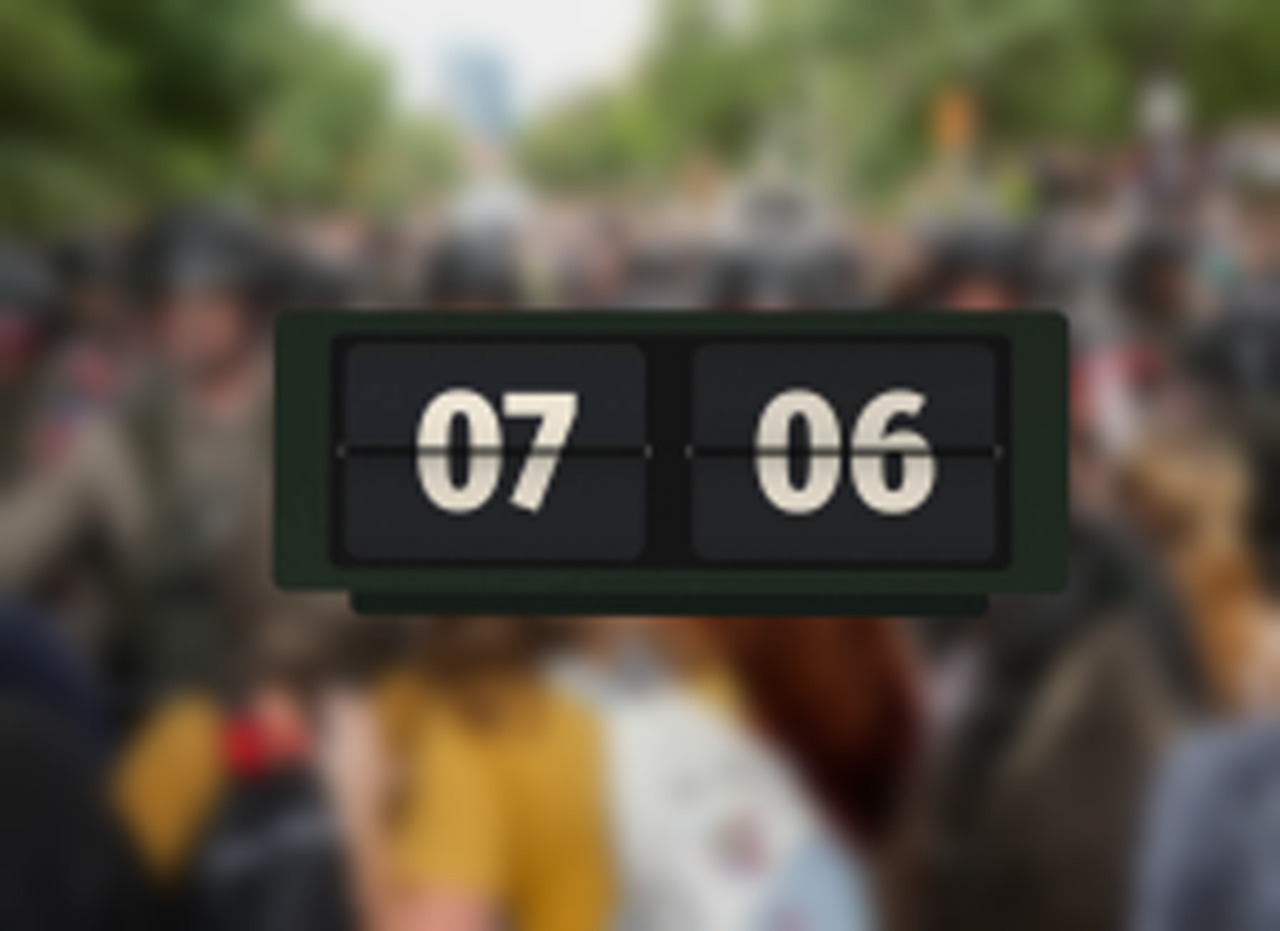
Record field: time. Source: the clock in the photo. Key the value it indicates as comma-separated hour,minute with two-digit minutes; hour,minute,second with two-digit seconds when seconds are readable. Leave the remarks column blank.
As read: 7,06
